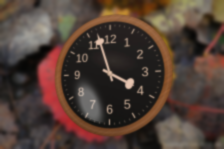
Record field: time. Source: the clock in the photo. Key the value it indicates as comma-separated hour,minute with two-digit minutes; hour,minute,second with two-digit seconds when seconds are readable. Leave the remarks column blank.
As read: 3,57
